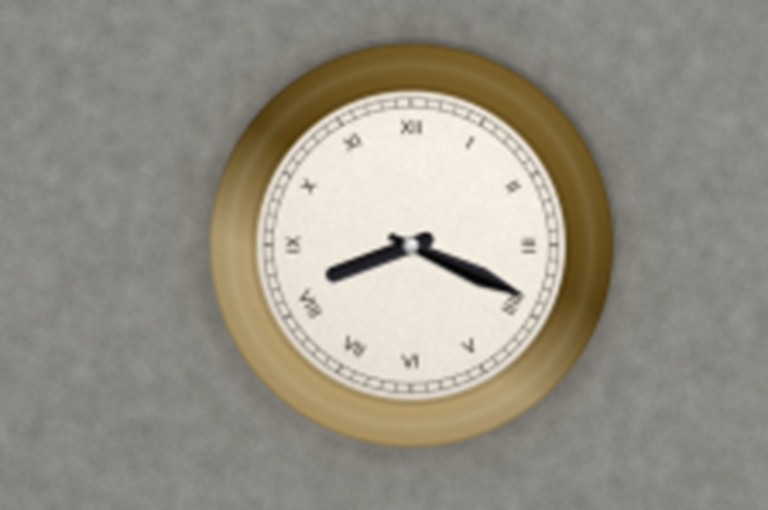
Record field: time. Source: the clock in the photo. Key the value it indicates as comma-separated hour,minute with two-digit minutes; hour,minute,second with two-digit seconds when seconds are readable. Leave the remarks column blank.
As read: 8,19
